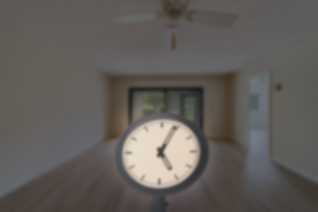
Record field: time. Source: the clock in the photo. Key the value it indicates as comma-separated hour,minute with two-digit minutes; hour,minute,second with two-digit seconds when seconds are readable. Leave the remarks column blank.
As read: 5,04
